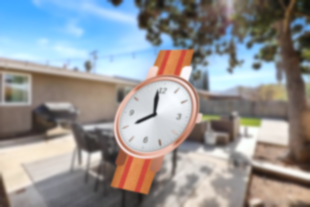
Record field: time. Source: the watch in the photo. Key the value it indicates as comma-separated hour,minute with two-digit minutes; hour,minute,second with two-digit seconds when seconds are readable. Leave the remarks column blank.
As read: 7,58
